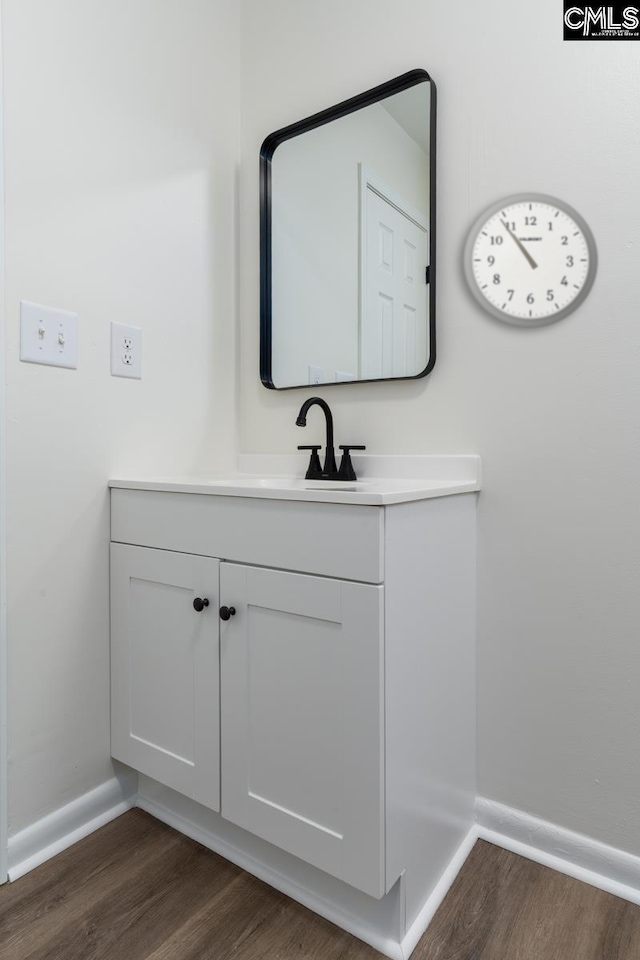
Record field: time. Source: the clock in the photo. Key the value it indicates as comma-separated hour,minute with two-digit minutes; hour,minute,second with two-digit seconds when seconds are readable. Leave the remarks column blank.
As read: 10,54
